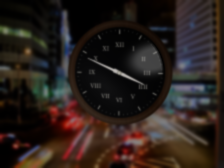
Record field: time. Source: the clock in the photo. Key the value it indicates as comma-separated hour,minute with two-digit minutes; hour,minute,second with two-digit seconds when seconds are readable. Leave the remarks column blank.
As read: 3,49
